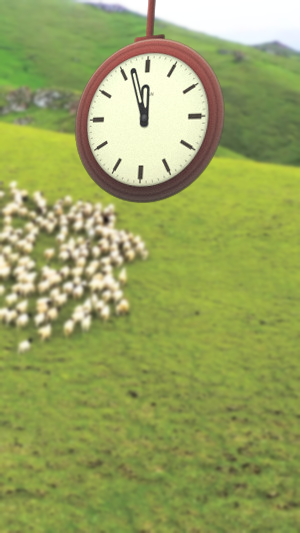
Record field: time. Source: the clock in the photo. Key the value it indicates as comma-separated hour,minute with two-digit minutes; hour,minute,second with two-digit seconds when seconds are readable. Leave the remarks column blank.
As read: 11,57
